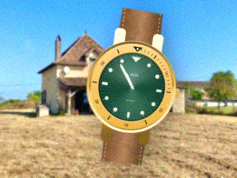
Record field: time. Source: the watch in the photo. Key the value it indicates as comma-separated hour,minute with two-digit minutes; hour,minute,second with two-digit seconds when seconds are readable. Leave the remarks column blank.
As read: 10,54
